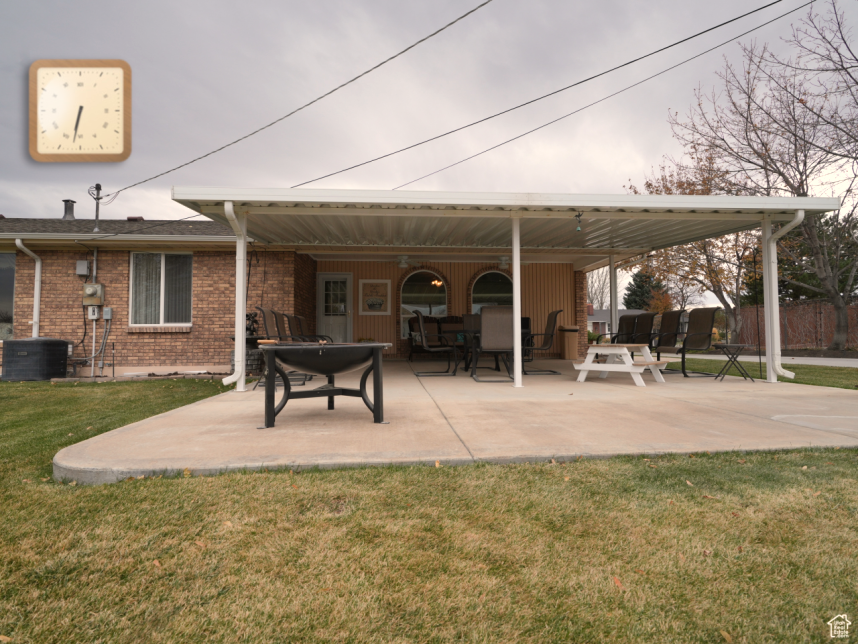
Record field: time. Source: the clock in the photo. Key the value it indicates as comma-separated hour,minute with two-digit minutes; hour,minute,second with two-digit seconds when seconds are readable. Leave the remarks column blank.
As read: 6,32
